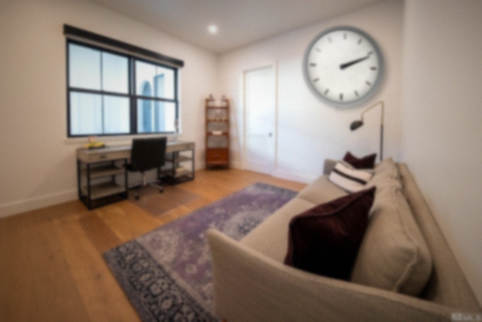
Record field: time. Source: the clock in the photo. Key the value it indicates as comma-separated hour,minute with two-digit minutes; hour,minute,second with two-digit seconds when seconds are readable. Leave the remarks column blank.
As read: 2,11
